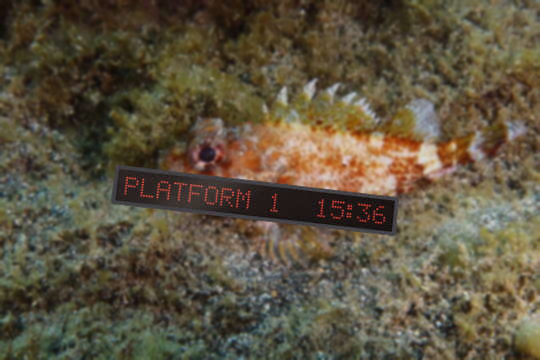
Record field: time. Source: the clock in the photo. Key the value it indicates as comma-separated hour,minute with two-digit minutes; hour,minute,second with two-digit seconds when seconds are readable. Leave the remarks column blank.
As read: 15,36
